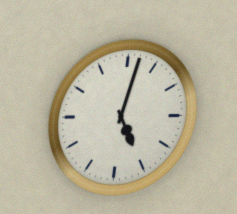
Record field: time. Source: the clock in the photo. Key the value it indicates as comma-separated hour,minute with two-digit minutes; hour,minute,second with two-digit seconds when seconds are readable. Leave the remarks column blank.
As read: 5,02
